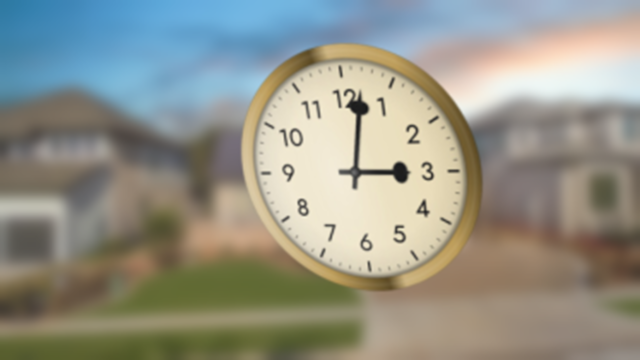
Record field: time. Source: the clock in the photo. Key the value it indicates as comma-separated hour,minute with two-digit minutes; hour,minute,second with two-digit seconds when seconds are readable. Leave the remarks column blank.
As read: 3,02
